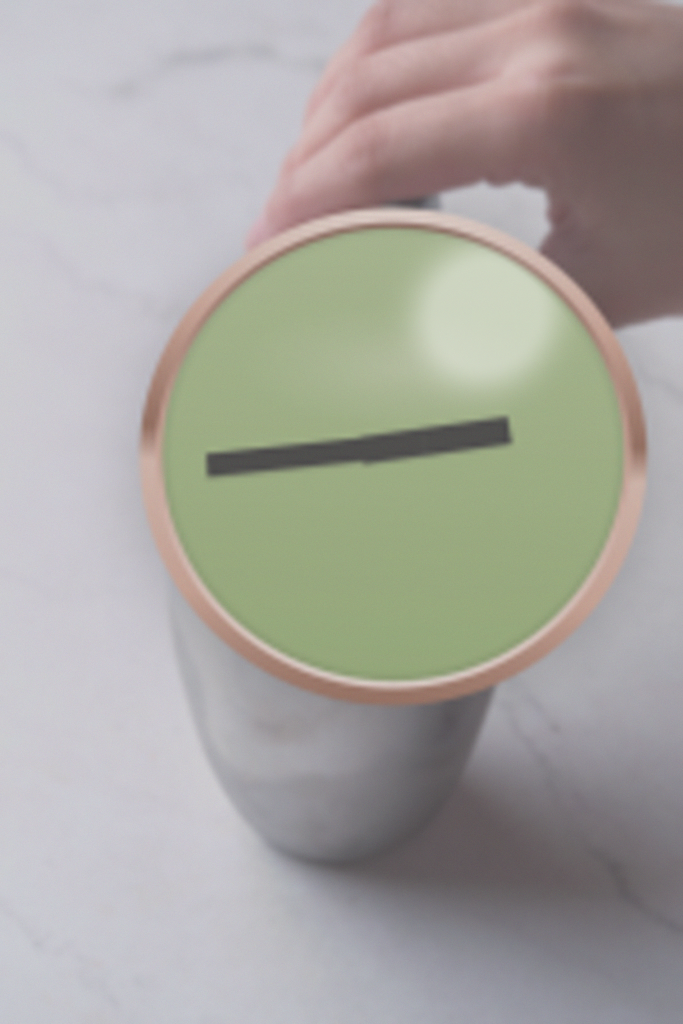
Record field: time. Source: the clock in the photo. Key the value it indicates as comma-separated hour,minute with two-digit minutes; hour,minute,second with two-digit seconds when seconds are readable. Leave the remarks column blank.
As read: 2,44
